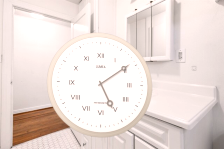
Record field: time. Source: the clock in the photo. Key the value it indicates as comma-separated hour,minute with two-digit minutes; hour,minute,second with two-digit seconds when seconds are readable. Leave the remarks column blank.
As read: 5,09
